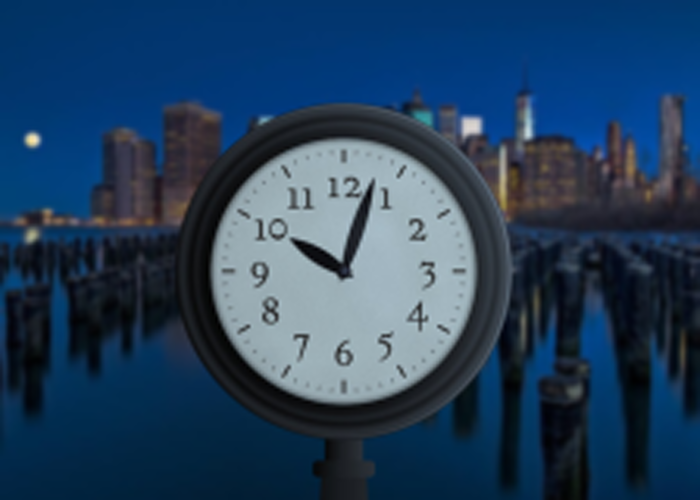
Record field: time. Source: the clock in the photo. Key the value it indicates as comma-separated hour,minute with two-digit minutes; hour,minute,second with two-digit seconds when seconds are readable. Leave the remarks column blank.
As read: 10,03
